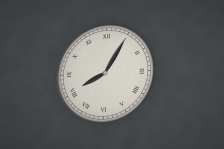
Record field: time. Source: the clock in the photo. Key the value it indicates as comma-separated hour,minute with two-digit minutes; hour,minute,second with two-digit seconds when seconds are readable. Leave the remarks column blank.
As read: 8,05
